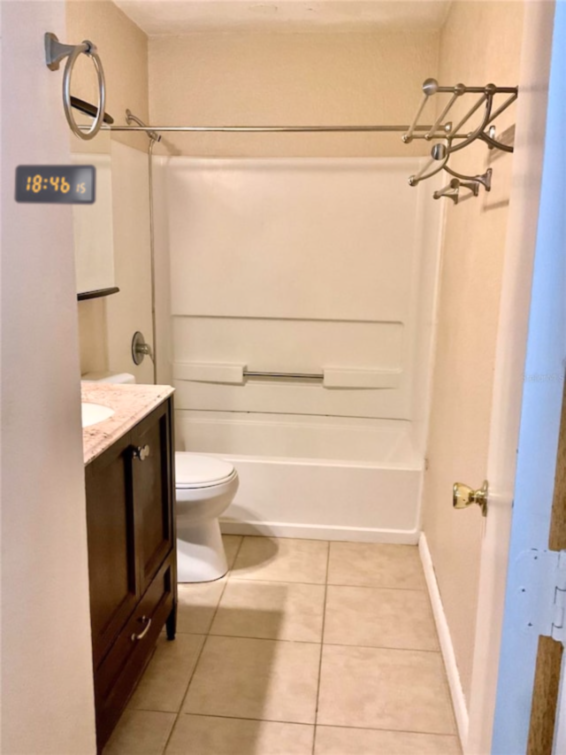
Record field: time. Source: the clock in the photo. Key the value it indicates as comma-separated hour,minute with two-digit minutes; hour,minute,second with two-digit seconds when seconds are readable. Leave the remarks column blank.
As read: 18,46
